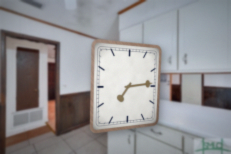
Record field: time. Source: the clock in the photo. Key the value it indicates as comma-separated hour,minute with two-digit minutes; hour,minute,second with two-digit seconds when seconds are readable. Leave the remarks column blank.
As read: 7,14
